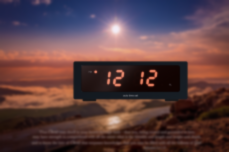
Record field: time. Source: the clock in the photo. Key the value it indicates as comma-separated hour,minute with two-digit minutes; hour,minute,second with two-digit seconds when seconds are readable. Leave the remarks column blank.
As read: 12,12
